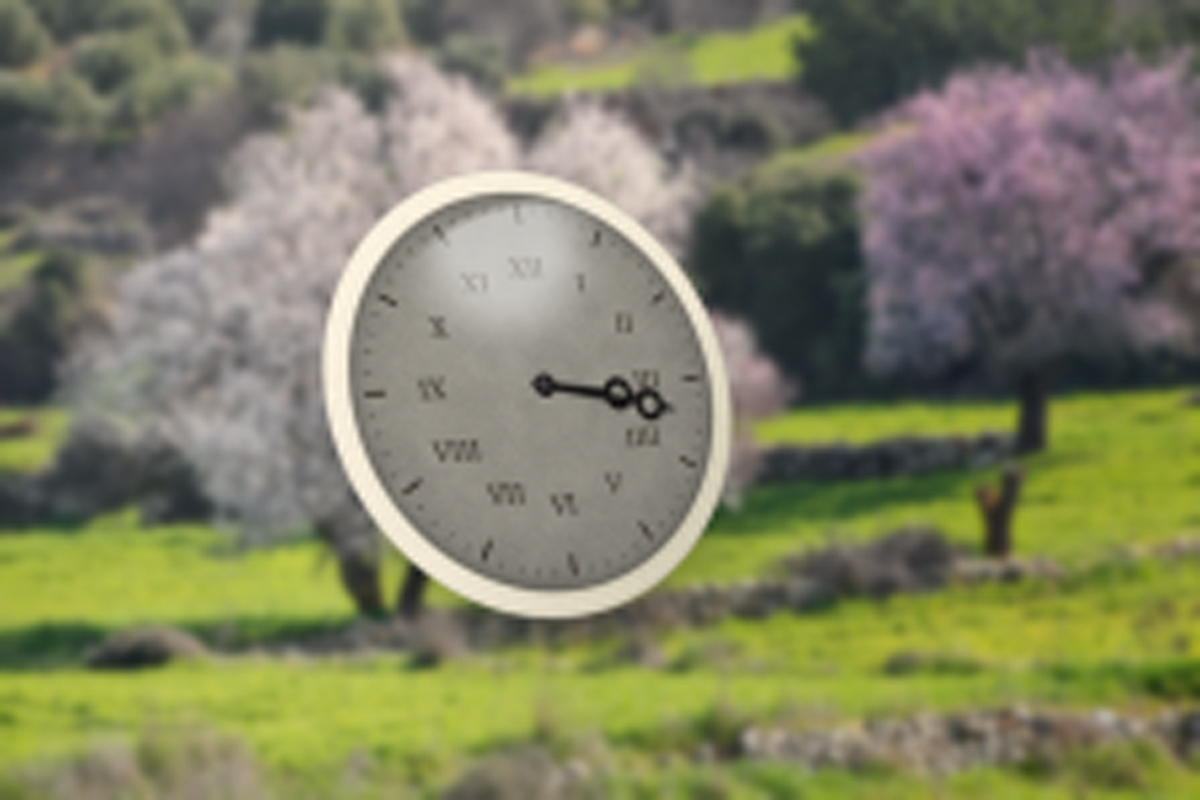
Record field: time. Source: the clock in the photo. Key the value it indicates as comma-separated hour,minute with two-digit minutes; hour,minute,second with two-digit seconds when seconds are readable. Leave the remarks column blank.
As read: 3,17
